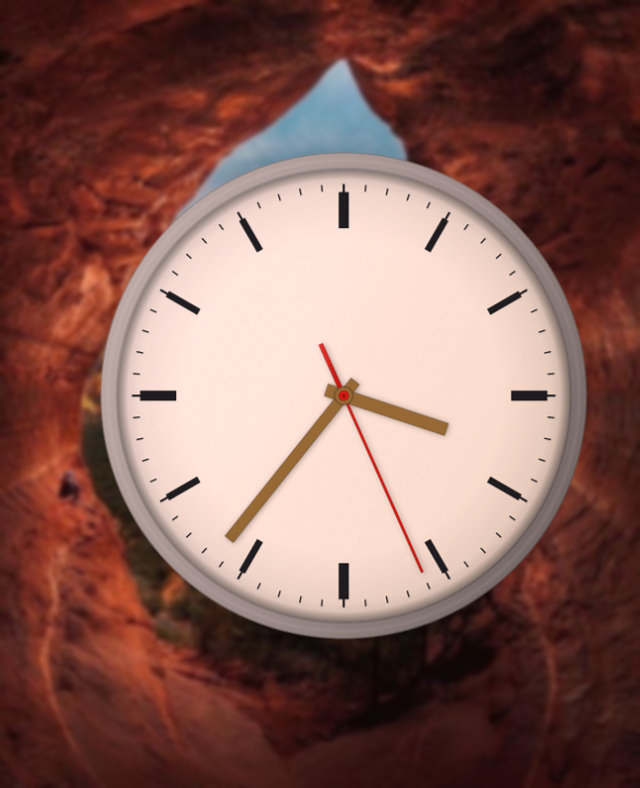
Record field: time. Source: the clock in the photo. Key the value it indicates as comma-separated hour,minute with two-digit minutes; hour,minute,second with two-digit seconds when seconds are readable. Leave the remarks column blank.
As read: 3,36,26
